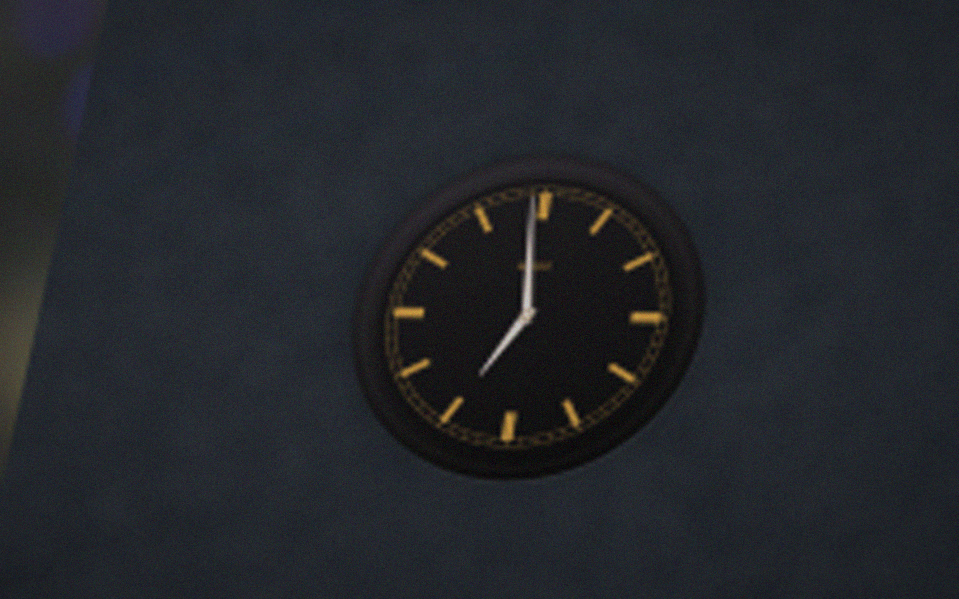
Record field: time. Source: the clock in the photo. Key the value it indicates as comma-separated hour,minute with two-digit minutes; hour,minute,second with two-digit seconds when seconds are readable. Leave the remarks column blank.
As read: 6,59
